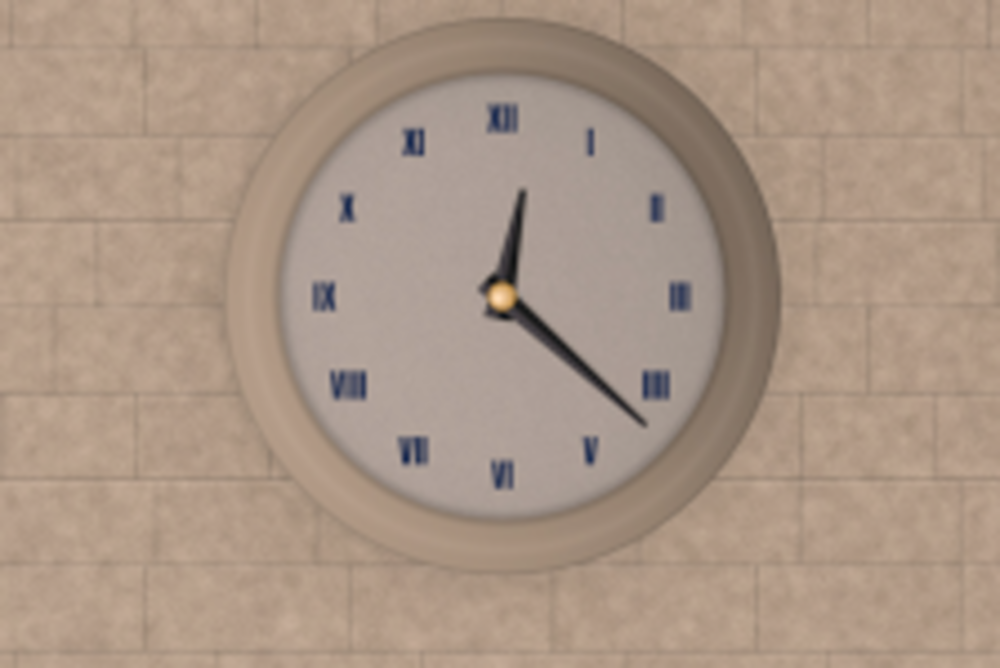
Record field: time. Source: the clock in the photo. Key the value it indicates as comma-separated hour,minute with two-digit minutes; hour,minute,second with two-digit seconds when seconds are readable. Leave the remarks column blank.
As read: 12,22
